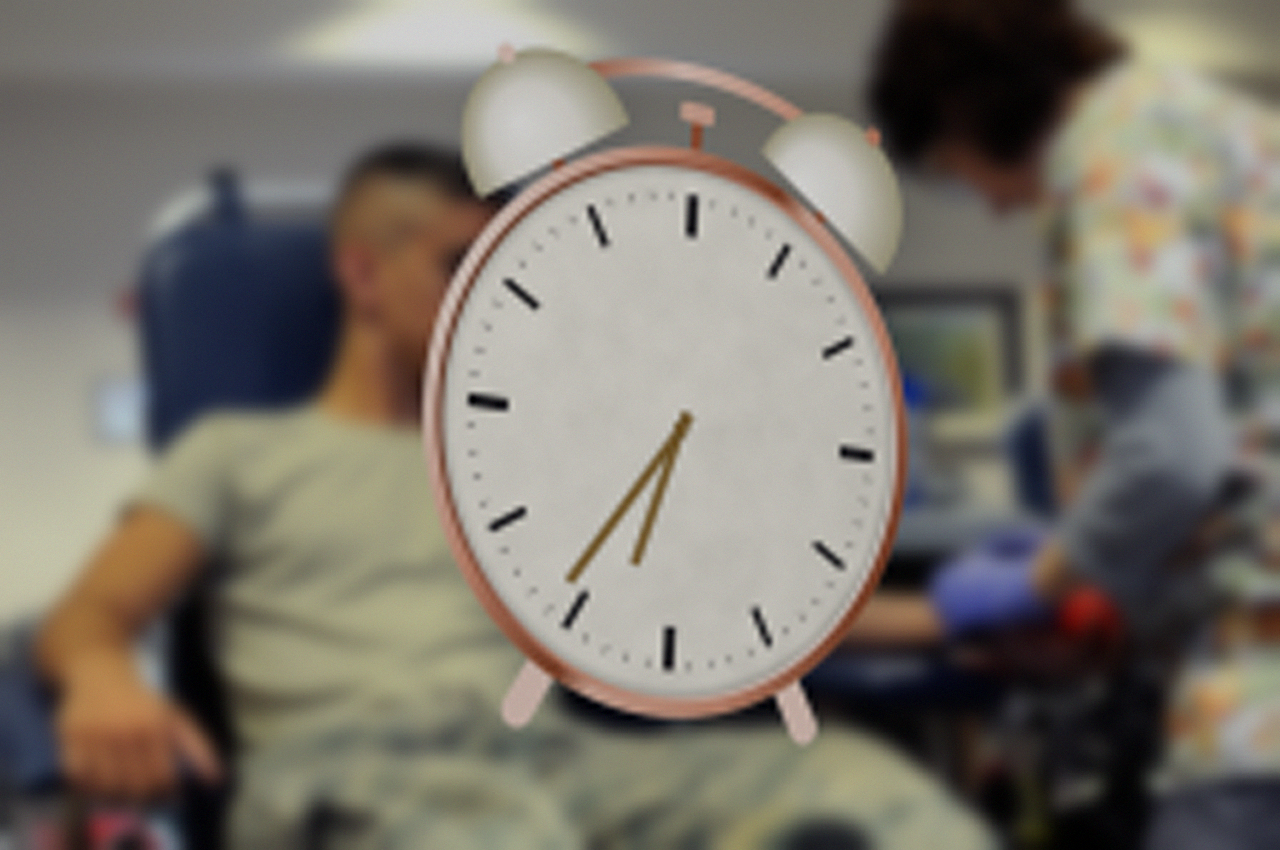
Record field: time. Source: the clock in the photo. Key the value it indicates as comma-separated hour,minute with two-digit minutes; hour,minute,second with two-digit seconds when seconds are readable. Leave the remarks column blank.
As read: 6,36
